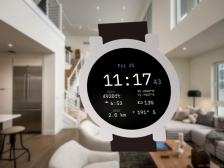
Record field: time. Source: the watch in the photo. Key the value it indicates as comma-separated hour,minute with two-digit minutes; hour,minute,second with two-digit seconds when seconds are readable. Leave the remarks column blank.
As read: 11,17
